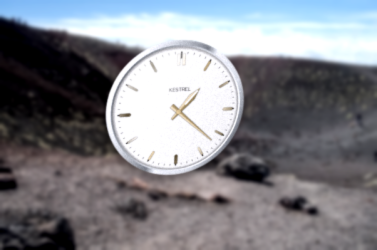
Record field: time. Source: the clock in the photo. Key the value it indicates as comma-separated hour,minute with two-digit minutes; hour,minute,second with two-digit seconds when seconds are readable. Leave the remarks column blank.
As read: 1,22
